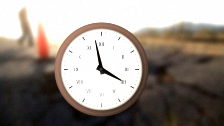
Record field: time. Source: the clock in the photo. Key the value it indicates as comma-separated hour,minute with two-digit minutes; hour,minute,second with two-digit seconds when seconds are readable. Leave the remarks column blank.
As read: 3,58
